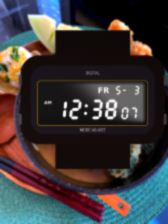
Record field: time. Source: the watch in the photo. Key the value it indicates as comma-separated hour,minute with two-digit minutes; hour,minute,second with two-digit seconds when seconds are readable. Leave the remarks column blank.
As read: 12,38,07
